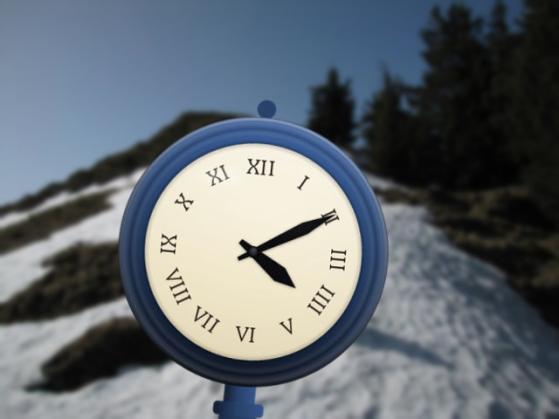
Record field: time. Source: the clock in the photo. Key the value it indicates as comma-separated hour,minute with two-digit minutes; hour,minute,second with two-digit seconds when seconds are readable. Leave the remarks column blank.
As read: 4,10
